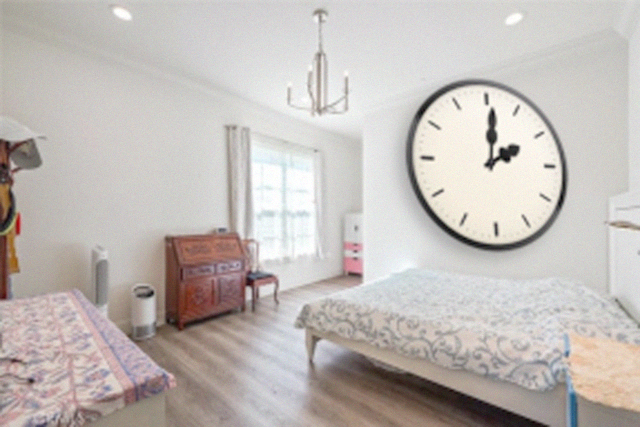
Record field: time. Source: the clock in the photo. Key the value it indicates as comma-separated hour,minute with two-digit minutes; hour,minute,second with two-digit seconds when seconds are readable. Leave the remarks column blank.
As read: 2,01
